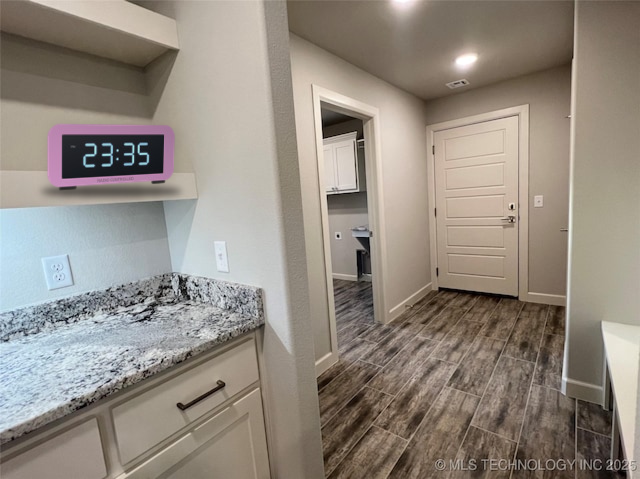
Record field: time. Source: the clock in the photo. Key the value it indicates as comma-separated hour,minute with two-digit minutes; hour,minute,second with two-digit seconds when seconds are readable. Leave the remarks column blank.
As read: 23,35
